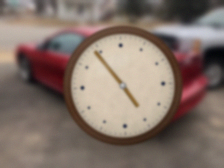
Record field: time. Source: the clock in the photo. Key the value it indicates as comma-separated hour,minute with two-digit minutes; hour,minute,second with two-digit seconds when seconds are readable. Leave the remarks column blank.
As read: 4,54
